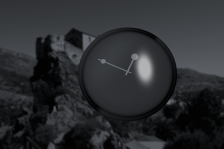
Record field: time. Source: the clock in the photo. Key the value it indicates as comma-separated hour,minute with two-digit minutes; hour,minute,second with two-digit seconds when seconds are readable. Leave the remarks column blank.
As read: 12,49
